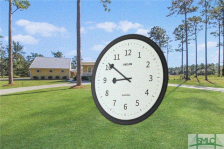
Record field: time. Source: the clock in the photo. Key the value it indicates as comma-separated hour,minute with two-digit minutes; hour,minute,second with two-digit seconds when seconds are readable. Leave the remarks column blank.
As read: 8,51
